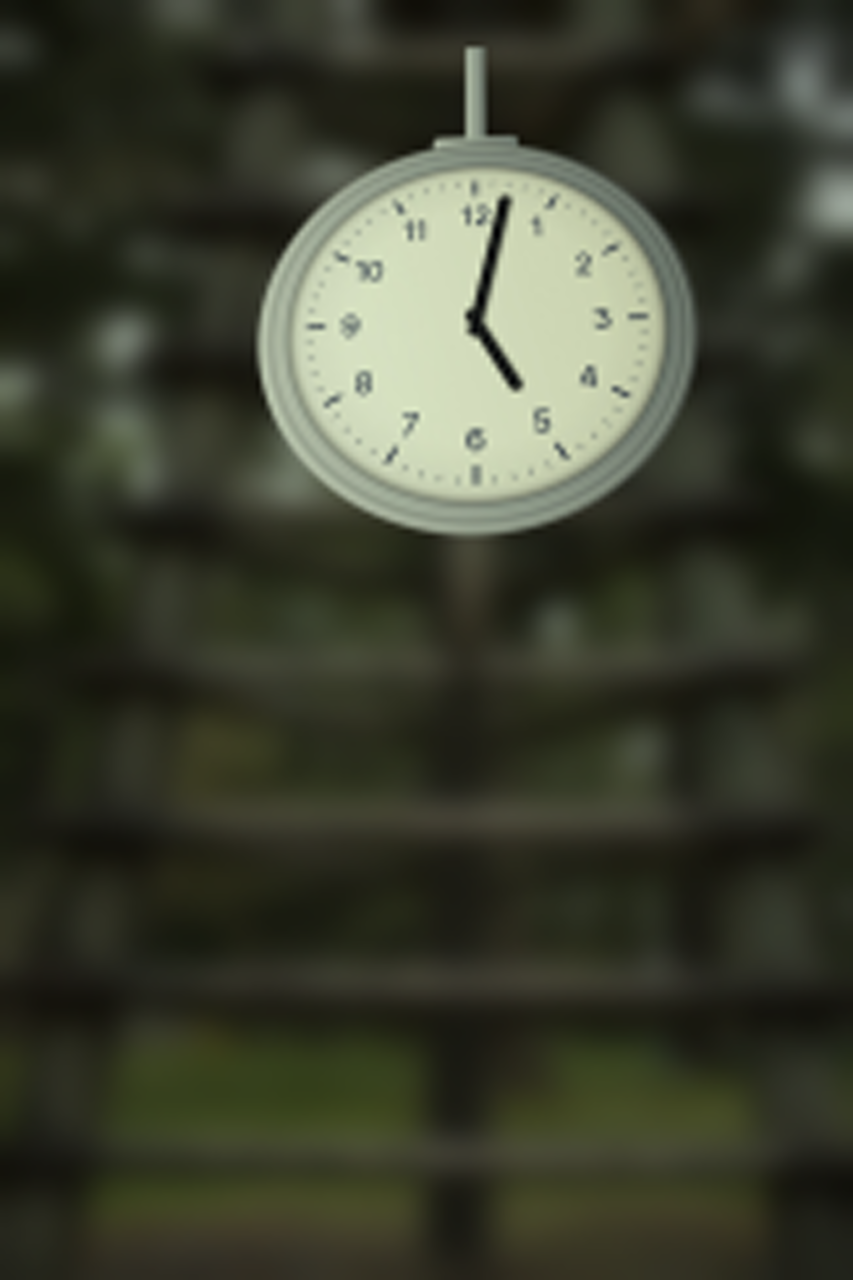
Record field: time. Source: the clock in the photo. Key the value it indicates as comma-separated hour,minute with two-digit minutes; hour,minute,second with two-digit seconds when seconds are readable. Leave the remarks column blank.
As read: 5,02
